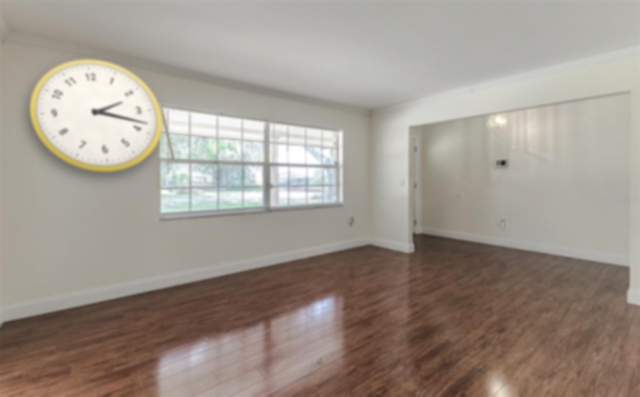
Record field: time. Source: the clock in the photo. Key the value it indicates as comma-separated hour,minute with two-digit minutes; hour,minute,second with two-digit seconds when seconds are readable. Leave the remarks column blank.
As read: 2,18
